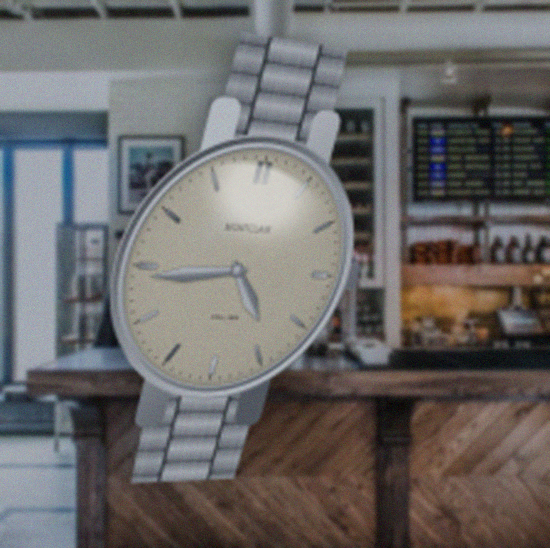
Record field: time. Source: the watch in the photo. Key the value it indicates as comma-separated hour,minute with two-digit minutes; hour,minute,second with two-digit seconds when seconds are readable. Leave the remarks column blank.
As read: 4,44
